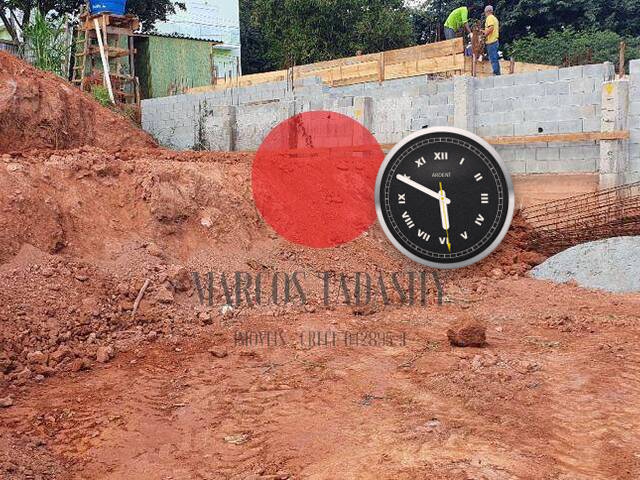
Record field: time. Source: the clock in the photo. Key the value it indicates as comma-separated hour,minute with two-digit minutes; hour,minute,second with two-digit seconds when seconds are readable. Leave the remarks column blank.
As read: 5,49,29
